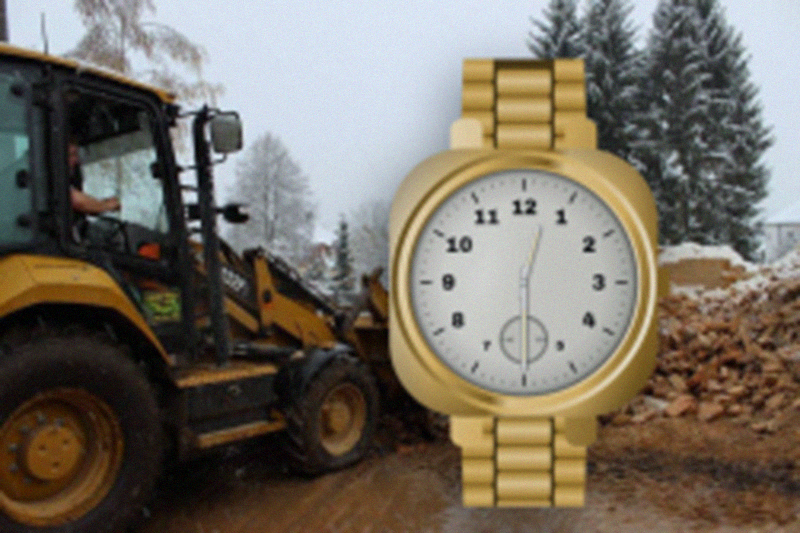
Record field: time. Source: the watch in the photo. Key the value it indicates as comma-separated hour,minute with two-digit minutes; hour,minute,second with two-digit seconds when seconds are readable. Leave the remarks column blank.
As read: 12,30
